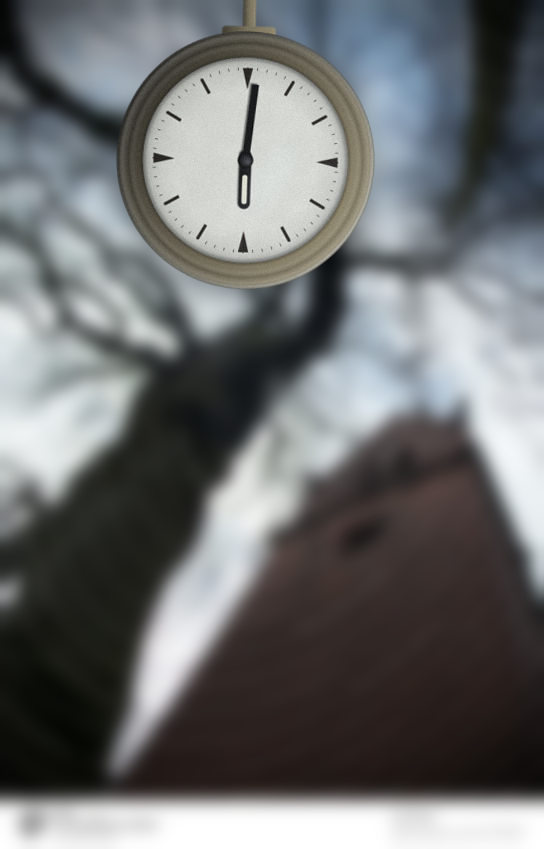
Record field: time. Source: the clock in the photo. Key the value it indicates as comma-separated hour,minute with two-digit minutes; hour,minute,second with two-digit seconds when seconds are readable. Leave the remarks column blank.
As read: 6,01
